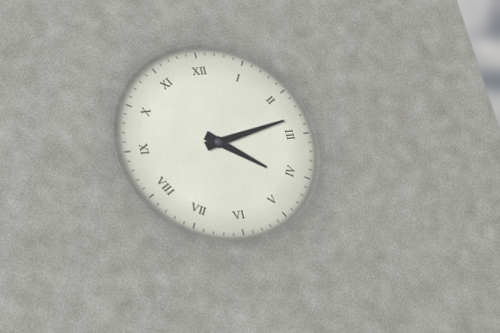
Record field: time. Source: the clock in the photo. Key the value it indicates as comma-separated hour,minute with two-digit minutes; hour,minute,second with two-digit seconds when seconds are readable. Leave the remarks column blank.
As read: 4,13
